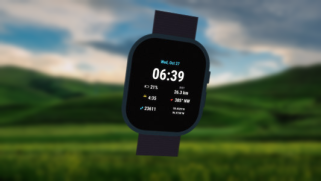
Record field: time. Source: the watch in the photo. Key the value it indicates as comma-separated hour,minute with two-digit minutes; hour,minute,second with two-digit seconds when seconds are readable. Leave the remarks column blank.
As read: 6,39
